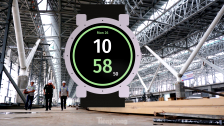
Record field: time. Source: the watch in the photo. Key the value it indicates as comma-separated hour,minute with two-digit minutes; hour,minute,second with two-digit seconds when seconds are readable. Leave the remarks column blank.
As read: 10,58
